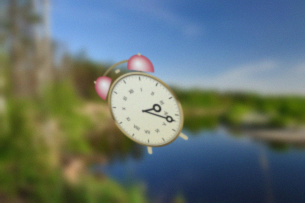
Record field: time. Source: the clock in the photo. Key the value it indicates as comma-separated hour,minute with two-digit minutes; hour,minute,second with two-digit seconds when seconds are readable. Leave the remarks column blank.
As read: 3,22
